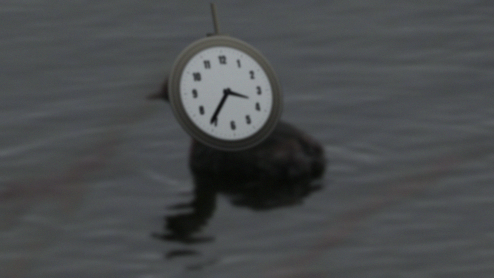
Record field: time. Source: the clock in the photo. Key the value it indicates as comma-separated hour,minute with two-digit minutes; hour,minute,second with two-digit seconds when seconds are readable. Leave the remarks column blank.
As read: 3,36
